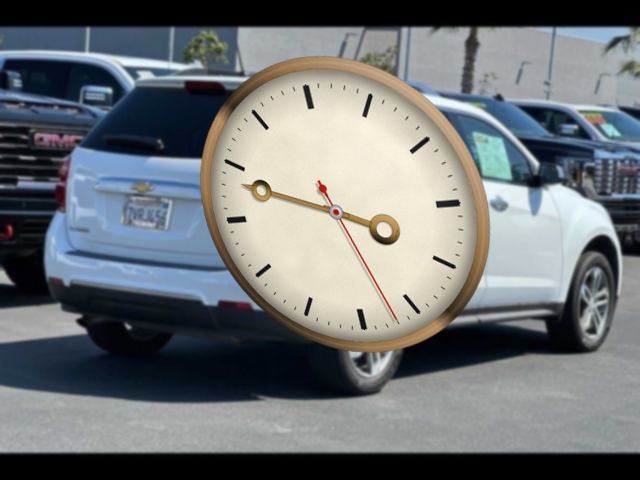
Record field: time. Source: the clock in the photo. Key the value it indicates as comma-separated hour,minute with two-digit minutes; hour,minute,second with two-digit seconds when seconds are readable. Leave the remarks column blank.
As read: 3,48,27
